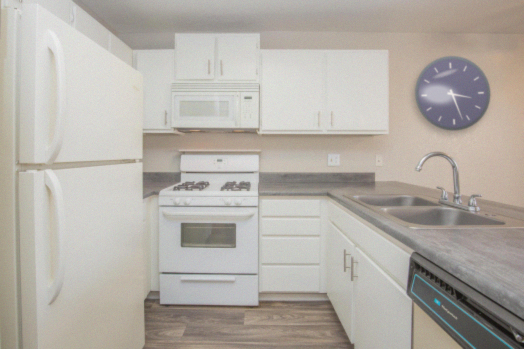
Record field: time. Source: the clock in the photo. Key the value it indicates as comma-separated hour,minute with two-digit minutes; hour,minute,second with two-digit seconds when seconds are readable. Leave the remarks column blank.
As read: 3,27
